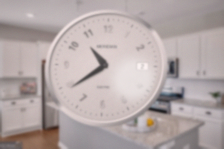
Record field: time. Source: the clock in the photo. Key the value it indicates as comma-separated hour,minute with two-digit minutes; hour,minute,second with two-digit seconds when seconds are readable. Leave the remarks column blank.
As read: 10,39
